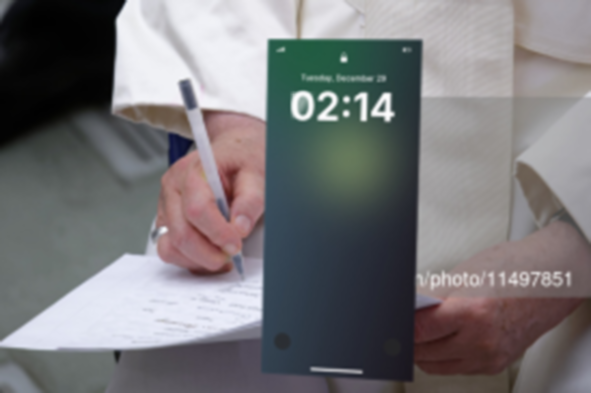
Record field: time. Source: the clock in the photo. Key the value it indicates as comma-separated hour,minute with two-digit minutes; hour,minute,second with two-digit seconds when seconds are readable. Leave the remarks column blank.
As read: 2,14
